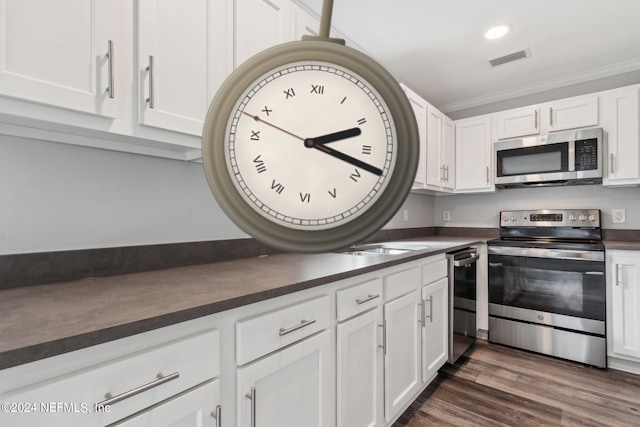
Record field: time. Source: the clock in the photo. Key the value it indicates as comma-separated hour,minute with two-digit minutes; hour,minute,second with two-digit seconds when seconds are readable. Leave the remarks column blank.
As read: 2,17,48
